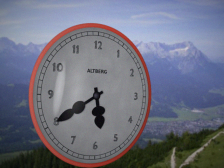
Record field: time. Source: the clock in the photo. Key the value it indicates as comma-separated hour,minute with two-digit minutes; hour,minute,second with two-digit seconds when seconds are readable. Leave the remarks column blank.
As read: 5,40
